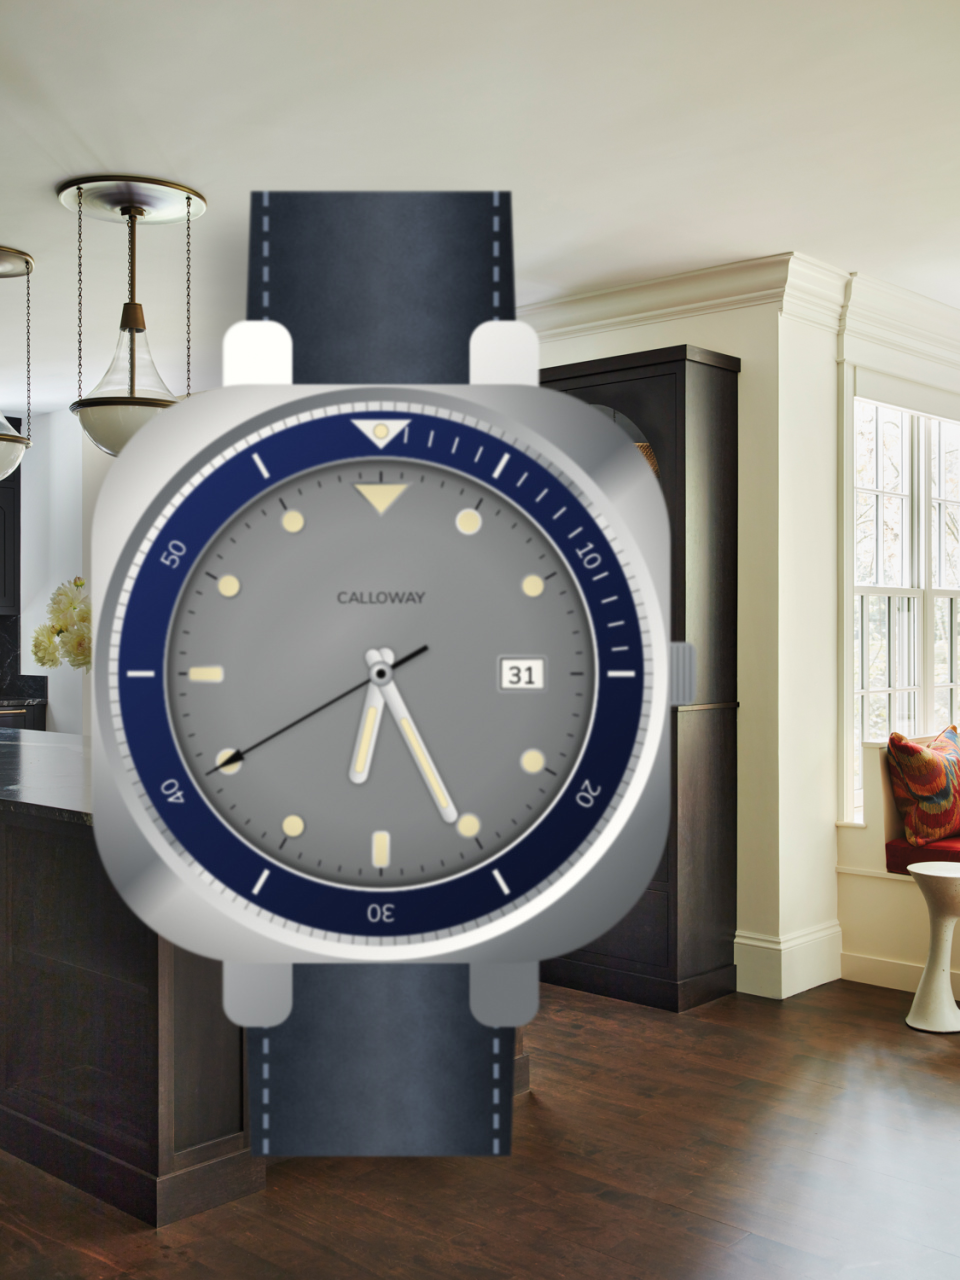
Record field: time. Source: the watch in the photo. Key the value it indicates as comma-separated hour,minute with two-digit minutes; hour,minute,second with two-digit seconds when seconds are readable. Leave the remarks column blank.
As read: 6,25,40
